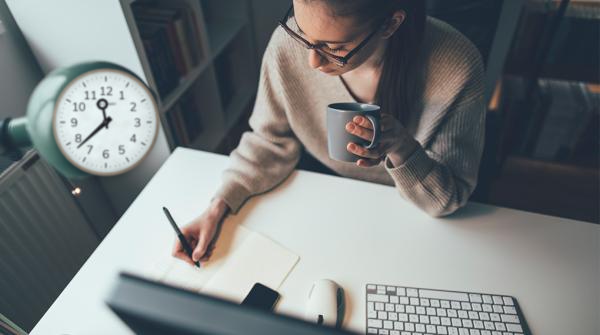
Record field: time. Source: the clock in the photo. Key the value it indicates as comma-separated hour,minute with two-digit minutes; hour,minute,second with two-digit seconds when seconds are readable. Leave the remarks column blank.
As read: 11,38
